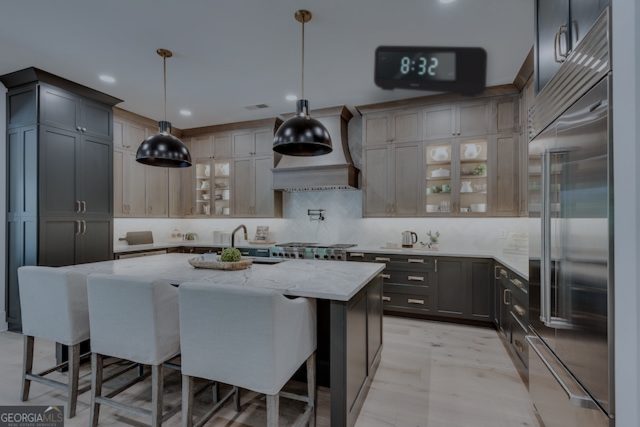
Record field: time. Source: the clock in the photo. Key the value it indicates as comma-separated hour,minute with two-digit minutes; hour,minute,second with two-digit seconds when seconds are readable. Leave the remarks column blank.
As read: 8,32
